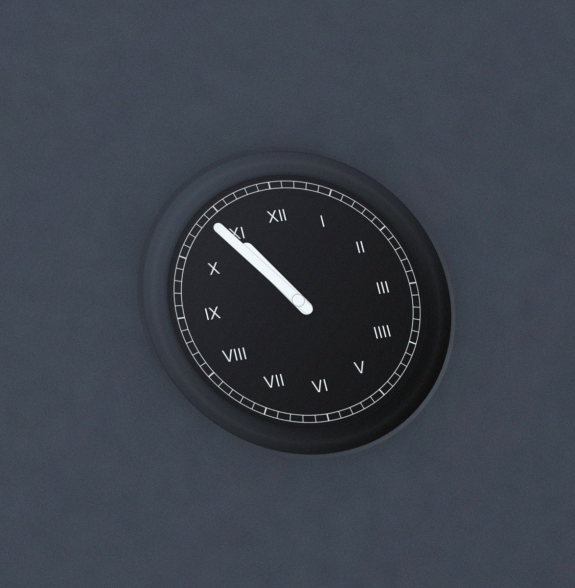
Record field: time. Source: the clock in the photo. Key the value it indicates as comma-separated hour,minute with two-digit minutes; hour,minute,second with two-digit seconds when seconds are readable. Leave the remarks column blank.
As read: 10,54
